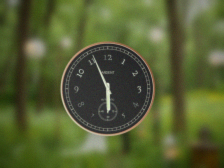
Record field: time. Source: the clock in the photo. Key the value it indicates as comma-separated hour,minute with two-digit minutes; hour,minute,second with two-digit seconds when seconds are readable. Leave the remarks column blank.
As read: 5,56
